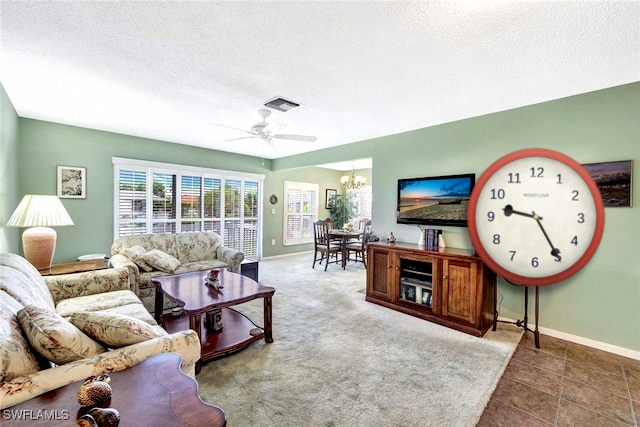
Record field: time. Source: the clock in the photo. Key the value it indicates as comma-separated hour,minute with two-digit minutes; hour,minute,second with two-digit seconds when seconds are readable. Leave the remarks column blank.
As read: 9,25
